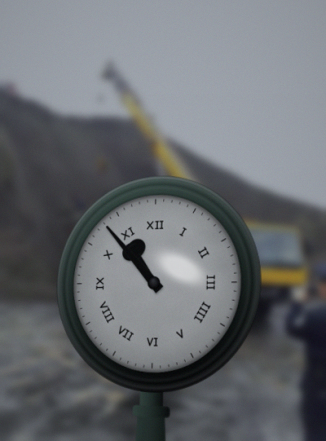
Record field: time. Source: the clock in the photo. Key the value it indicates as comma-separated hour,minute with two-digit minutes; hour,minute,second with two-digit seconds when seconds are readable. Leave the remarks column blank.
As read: 10,53
